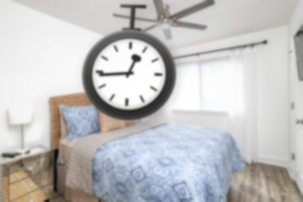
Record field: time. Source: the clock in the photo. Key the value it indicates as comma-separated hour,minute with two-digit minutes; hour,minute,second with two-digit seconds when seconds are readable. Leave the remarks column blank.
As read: 12,44
